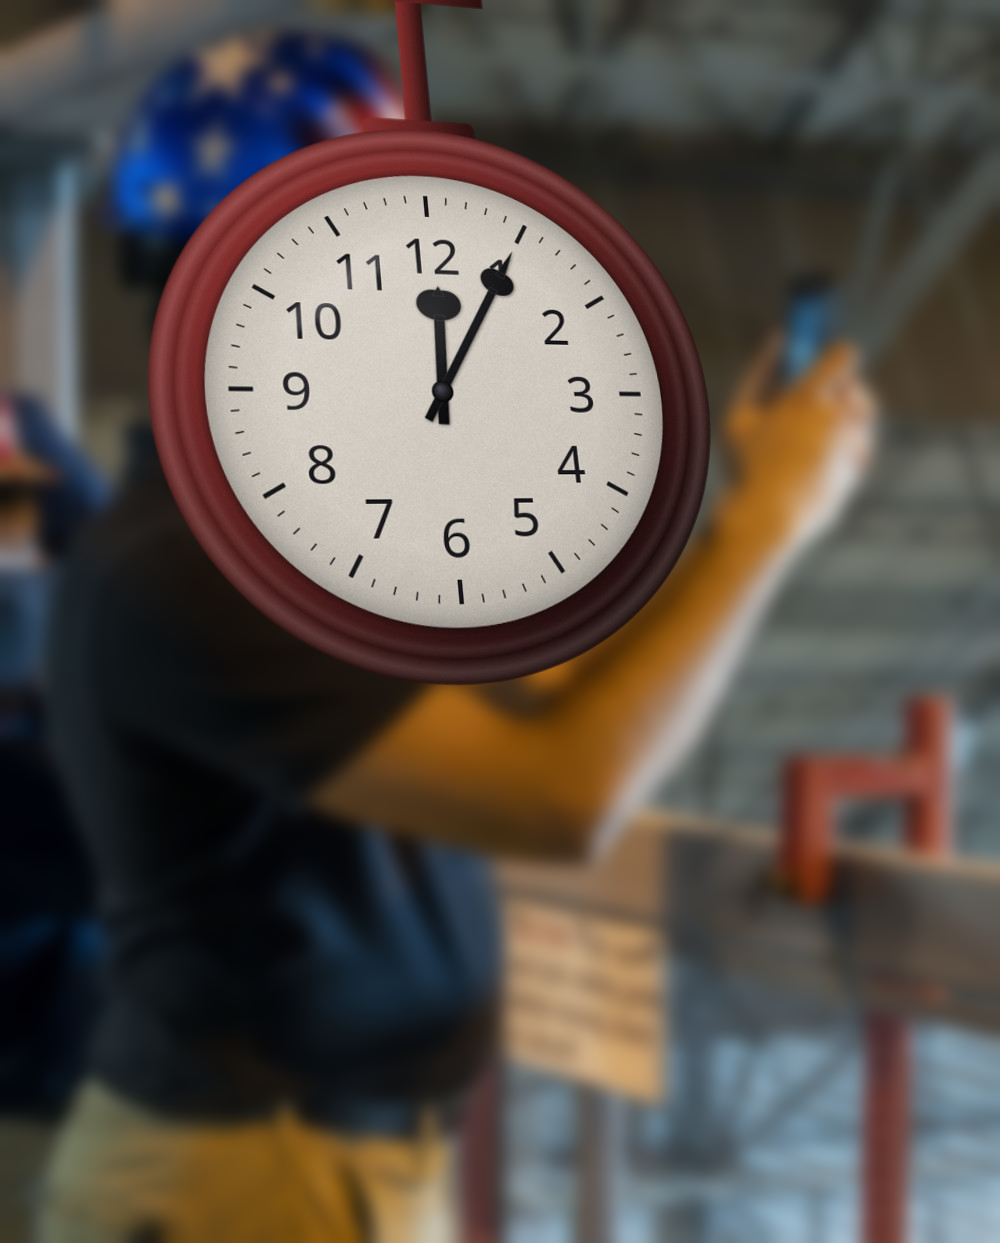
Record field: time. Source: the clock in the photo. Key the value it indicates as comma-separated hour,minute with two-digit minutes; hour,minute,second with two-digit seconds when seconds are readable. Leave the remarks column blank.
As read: 12,05
